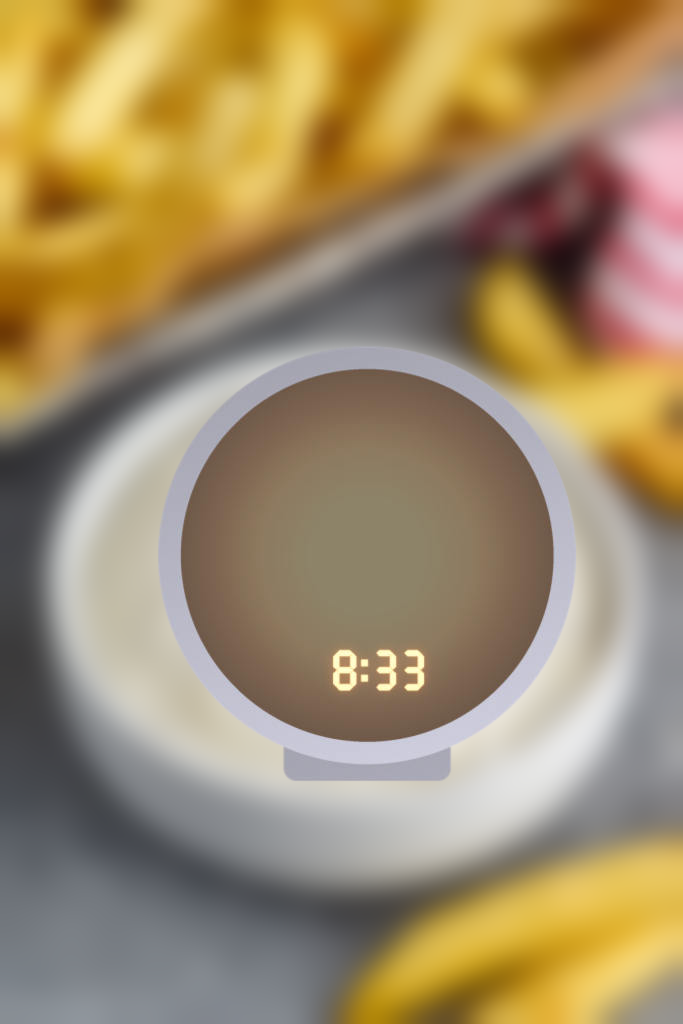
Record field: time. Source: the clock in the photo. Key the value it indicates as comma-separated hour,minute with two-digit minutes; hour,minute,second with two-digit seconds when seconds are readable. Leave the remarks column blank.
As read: 8,33
